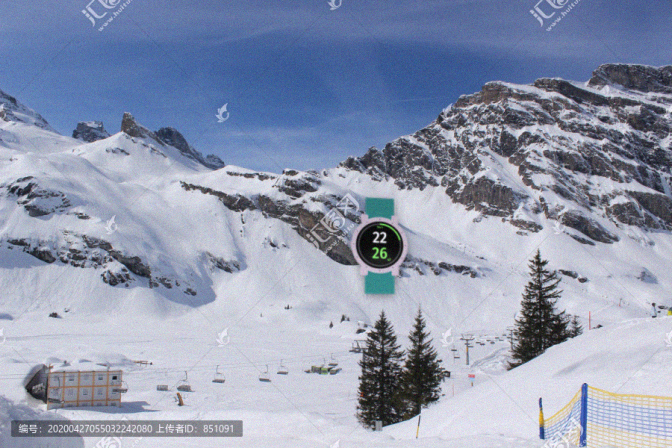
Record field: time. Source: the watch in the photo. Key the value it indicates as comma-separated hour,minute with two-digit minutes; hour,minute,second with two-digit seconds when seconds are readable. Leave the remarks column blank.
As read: 22,26
